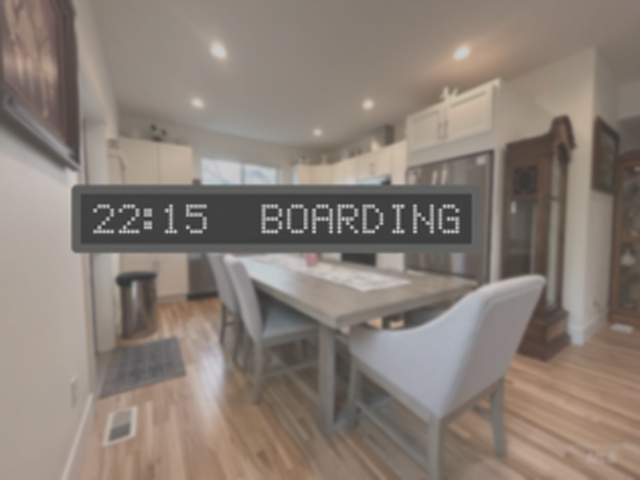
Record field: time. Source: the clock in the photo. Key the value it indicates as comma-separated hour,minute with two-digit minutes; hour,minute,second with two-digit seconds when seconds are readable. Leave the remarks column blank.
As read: 22,15
